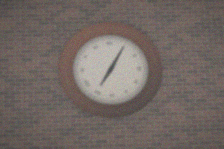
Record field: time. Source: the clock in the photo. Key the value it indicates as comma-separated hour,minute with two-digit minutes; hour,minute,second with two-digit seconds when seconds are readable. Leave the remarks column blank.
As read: 7,05
